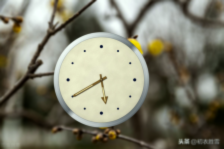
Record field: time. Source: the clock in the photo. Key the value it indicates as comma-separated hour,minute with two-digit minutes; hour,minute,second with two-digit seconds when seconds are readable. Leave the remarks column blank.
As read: 5,40
